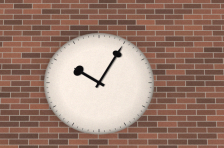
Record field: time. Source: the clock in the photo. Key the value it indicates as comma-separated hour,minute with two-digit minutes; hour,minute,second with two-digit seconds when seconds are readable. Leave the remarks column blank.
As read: 10,05
